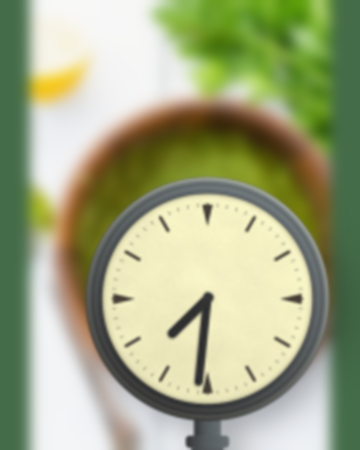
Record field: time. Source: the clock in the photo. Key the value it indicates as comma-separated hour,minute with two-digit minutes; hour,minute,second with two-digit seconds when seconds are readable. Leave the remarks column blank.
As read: 7,31
